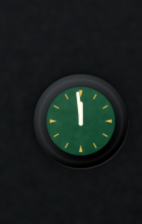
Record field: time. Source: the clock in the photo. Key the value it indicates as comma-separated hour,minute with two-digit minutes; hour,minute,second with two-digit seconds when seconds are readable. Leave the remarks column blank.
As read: 11,59
